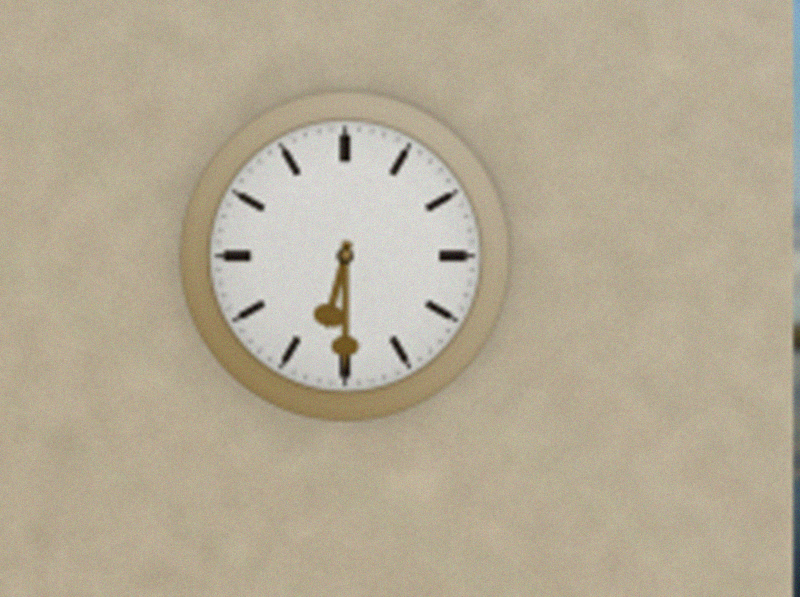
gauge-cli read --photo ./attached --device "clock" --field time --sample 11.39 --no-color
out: 6.30
